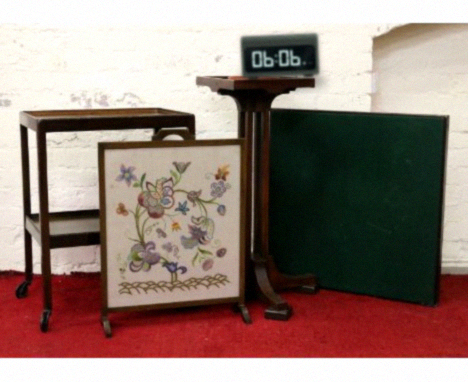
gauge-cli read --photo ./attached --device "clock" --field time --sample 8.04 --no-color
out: 6.06
